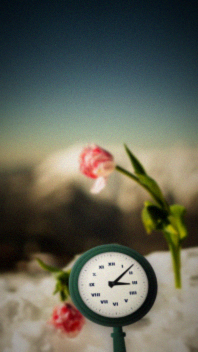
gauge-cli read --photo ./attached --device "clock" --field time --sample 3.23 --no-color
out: 3.08
